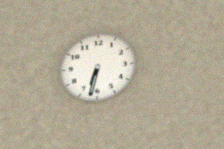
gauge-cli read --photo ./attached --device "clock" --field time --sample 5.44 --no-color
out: 6.32
